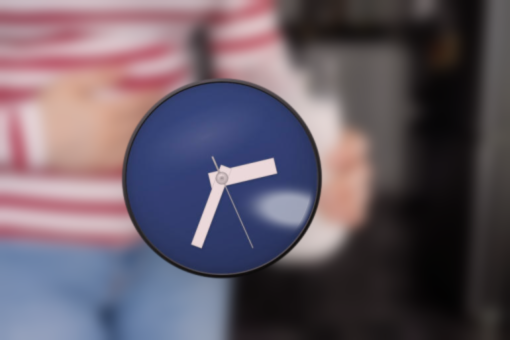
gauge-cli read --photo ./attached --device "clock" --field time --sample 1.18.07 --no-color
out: 2.33.26
